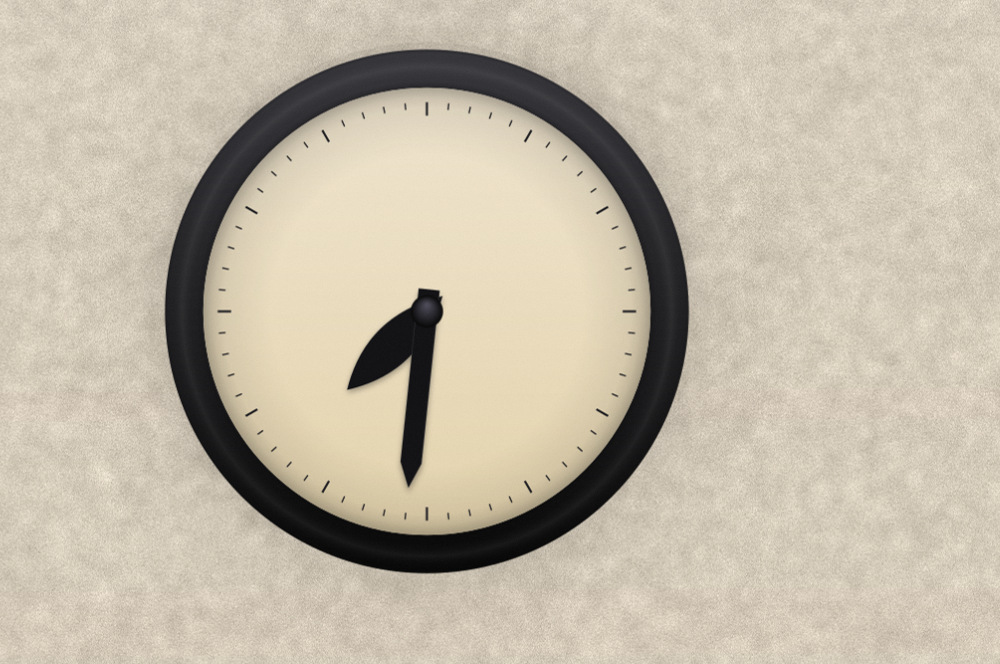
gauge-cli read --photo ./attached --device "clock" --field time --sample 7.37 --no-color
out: 7.31
